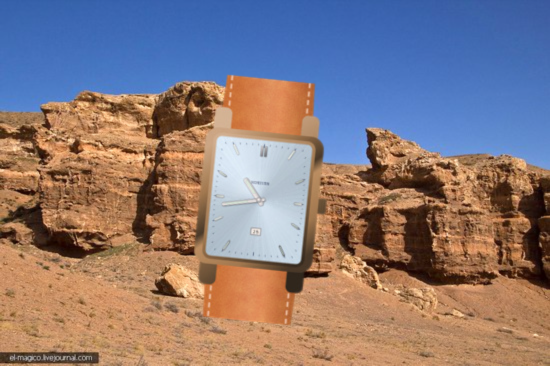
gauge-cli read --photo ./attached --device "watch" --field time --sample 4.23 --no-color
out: 10.43
